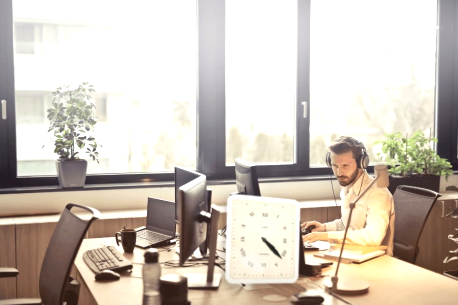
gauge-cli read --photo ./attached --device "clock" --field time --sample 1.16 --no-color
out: 4.22
